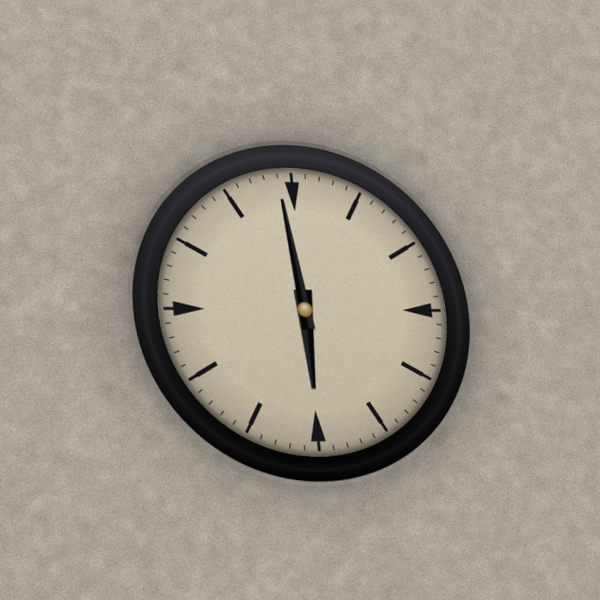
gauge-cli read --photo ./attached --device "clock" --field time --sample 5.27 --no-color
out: 5.59
